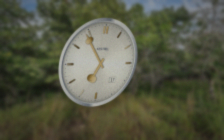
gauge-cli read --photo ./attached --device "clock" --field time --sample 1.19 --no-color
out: 6.54
